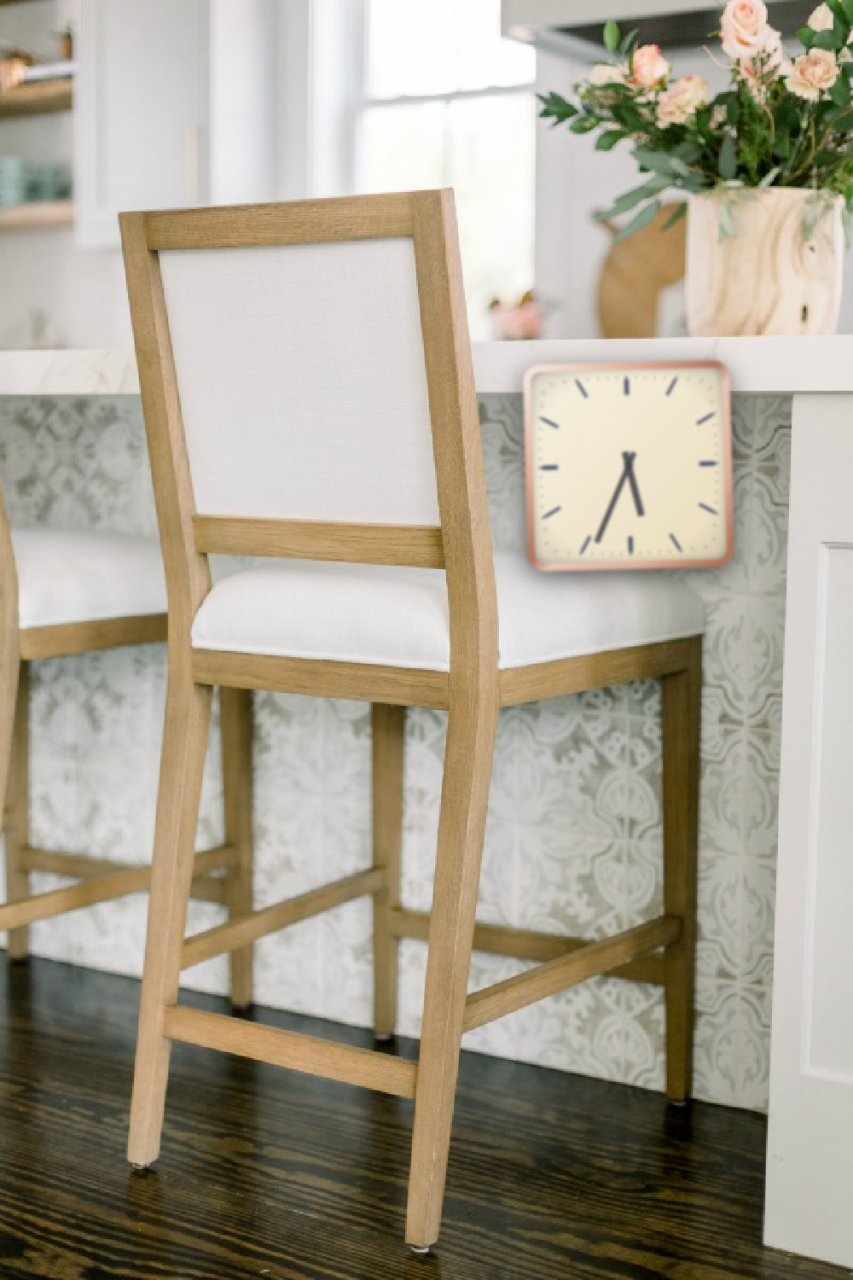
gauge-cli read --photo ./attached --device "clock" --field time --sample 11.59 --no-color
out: 5.34
